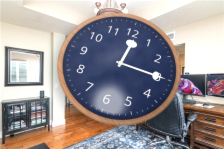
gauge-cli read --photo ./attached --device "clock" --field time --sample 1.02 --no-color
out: 12.15
